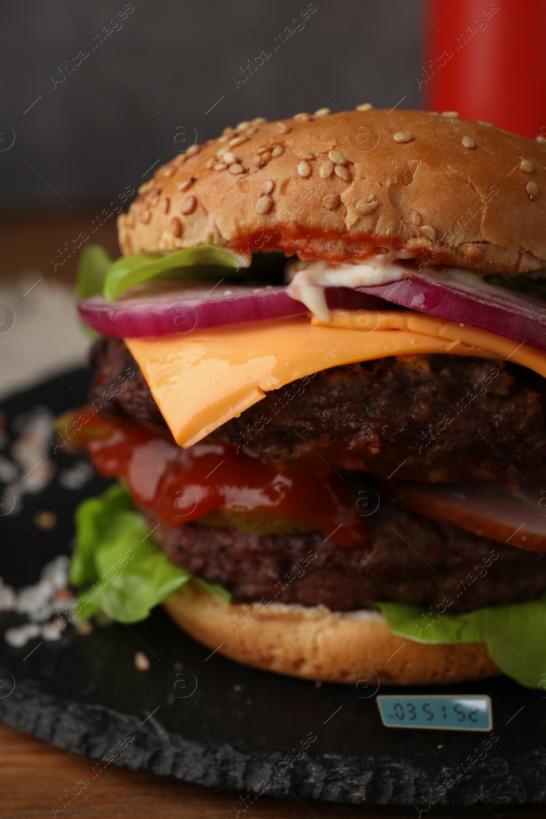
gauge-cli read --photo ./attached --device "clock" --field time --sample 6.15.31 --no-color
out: 3.51.52
